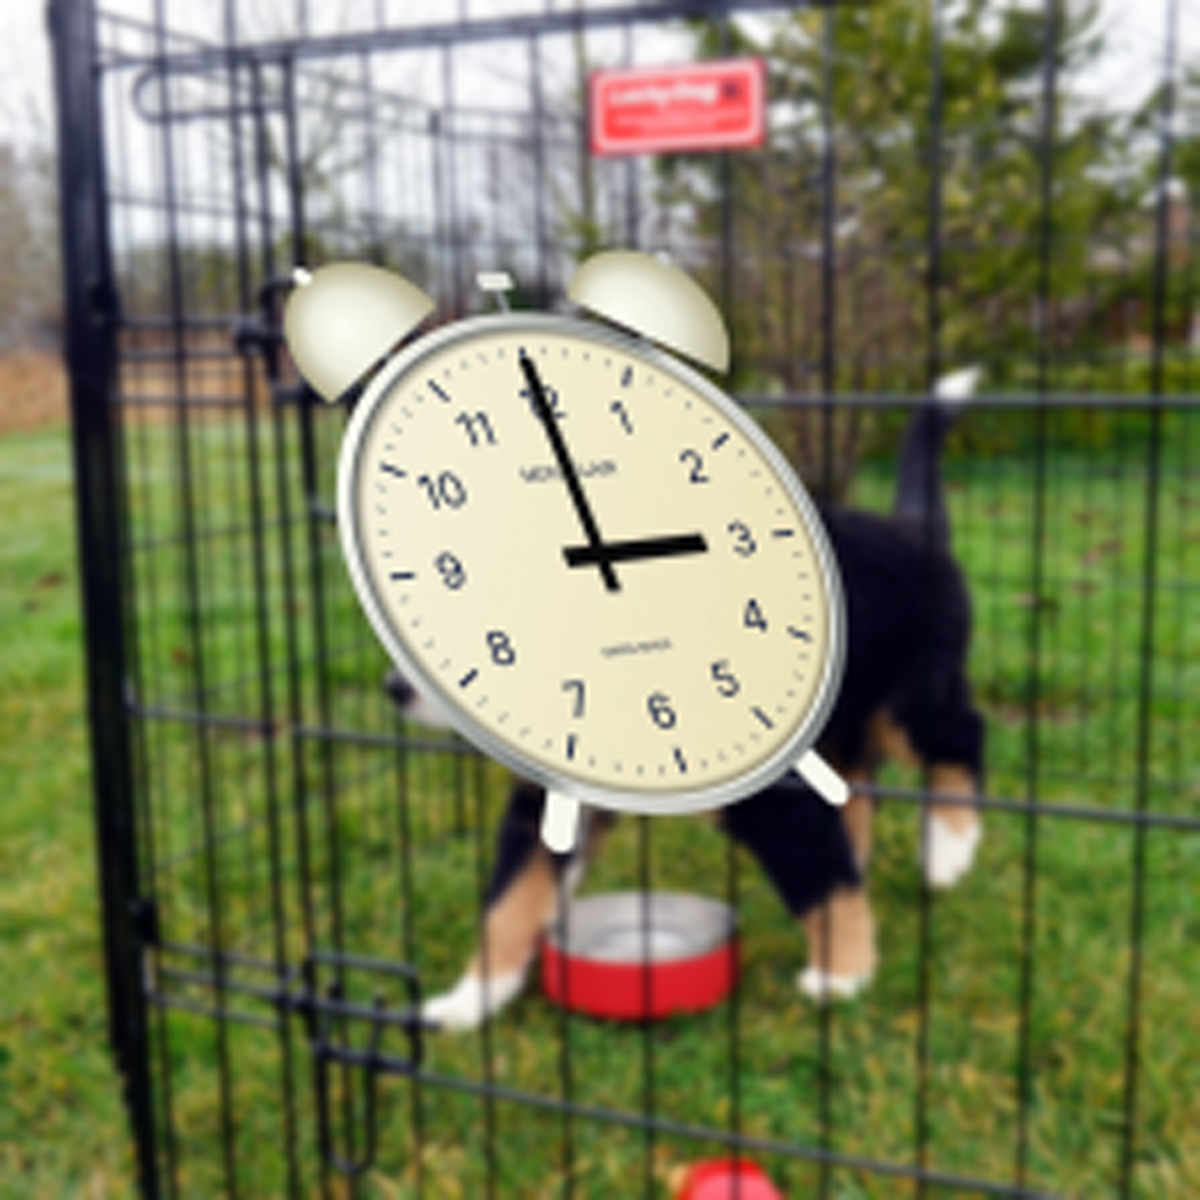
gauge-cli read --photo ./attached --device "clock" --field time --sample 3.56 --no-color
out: 3.00
